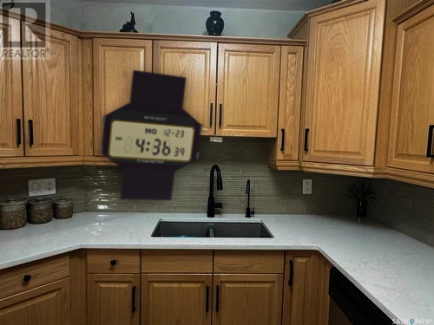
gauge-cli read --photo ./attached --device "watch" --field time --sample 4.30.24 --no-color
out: 4.36.39
